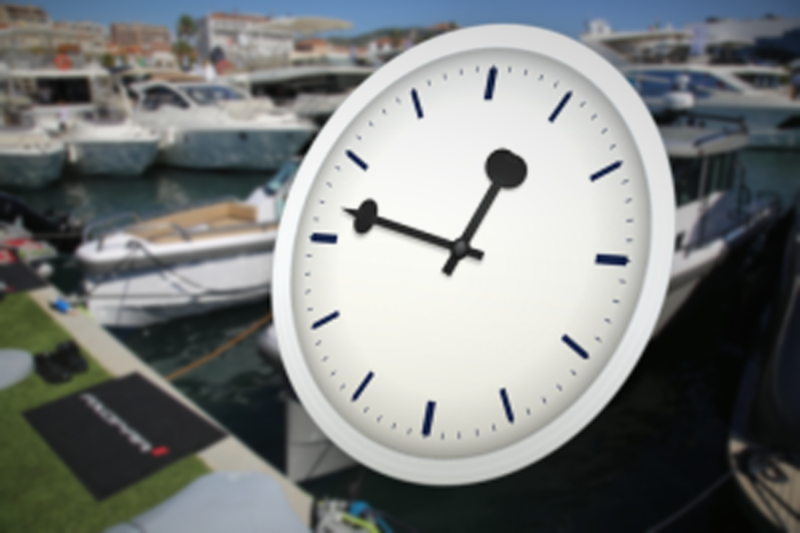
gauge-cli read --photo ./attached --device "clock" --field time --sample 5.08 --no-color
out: 12.47
